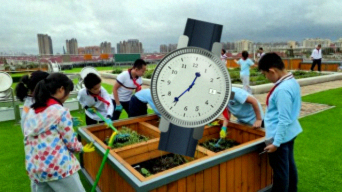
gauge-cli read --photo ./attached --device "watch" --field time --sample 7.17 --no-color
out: 12.36
